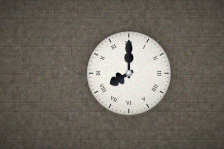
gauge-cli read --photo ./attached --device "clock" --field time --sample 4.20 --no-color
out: 8.00
